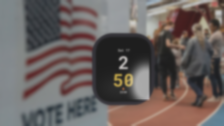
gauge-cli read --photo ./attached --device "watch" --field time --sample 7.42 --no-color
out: 2.50
